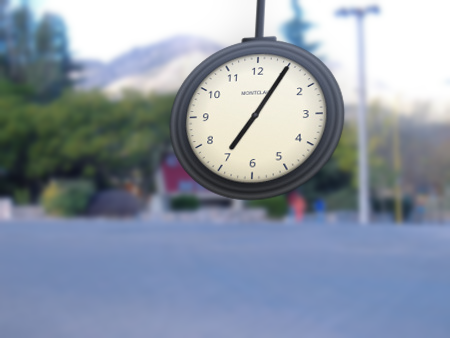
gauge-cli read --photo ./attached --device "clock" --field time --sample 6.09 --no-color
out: 7.05
